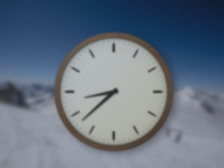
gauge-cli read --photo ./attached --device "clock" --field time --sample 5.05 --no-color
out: 8.38
